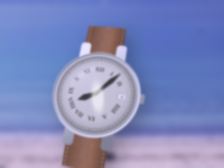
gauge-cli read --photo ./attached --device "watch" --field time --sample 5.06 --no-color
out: 8.07
